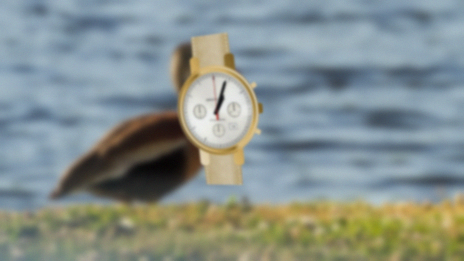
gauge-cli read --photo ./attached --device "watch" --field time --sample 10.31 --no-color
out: 1.04
